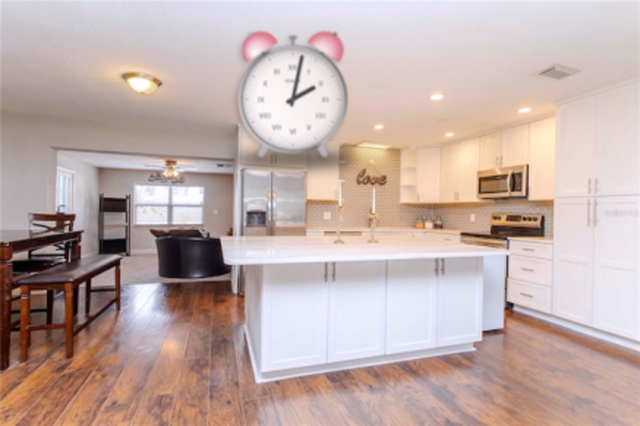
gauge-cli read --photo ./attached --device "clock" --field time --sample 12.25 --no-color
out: 2.02
